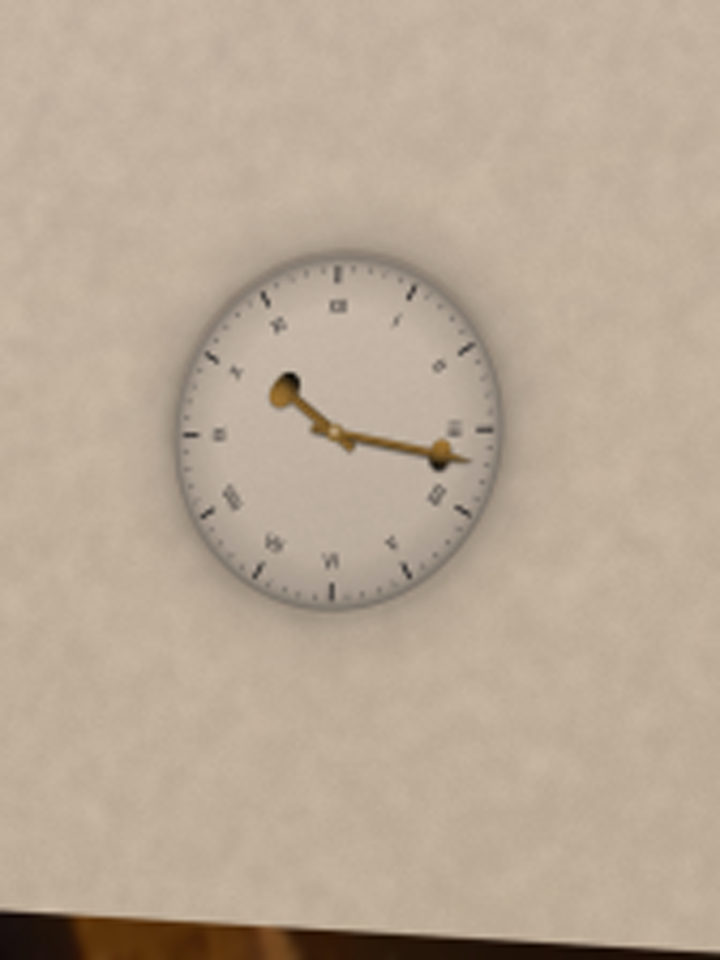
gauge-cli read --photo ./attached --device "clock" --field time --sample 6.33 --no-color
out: 10.17
